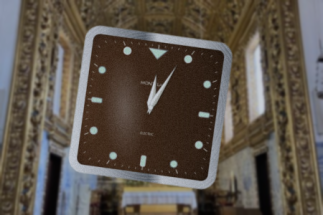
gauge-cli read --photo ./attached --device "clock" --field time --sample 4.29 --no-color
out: 12.04
